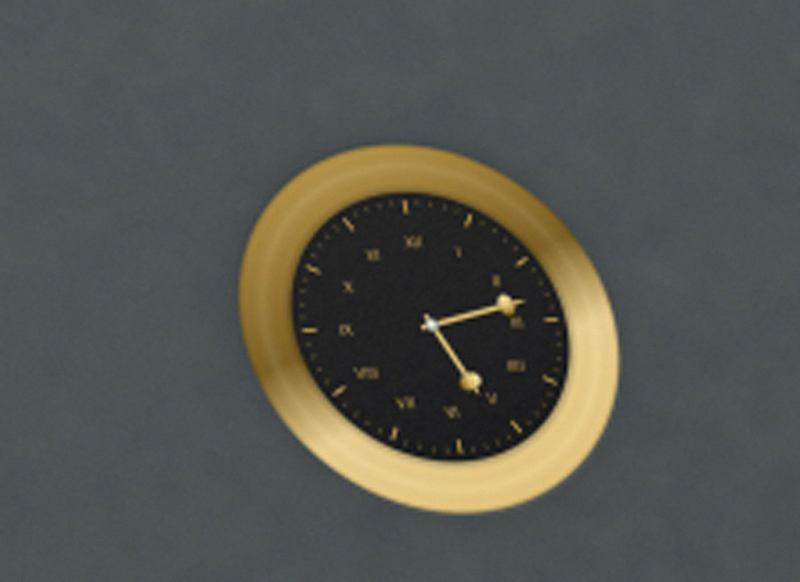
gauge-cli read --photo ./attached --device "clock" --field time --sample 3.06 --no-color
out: 5.13
